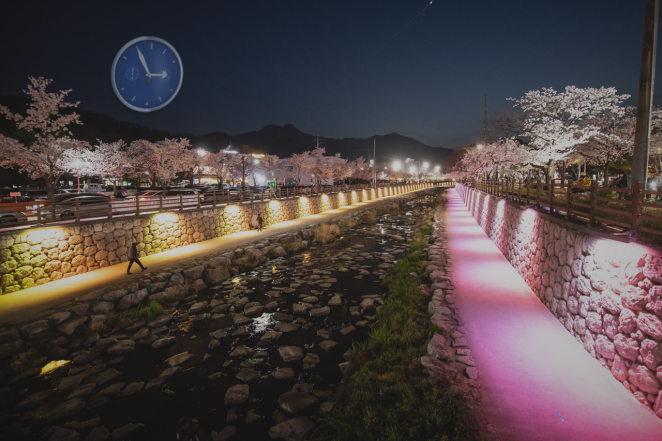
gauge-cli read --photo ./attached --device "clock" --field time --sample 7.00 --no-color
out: 2.55
